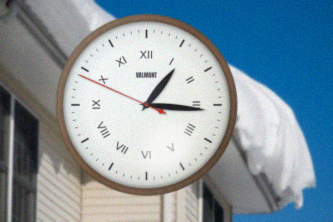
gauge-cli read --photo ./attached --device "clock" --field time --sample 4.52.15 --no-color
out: 1.15.49
